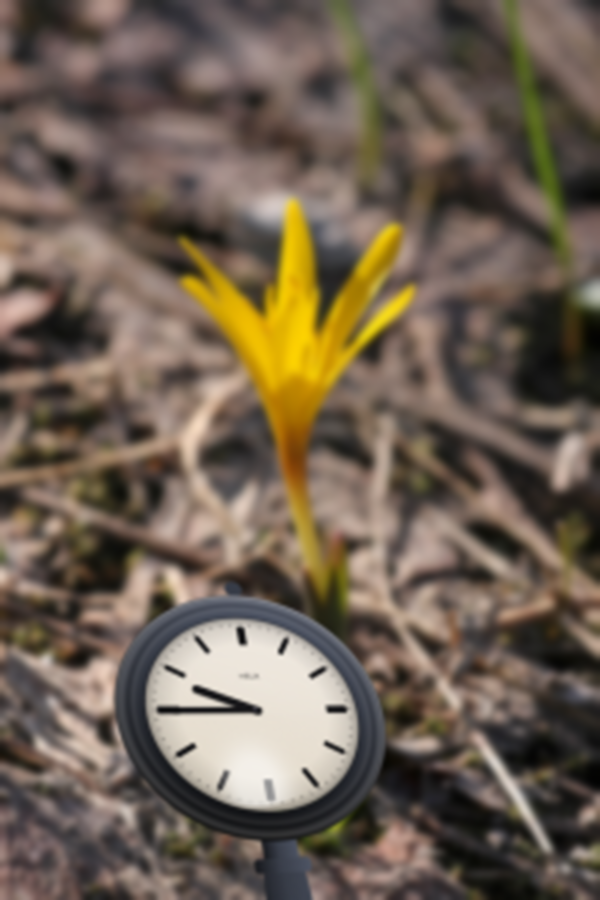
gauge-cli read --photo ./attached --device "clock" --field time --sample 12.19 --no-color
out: 9.45
